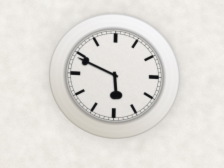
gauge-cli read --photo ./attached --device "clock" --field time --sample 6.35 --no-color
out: 5.49
